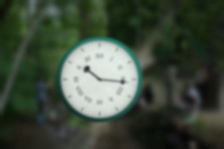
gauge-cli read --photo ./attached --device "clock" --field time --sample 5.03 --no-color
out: 10.16
